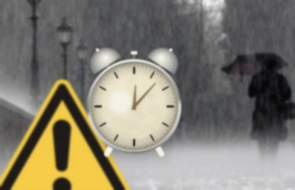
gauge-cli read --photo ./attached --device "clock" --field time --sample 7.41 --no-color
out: 12.07
